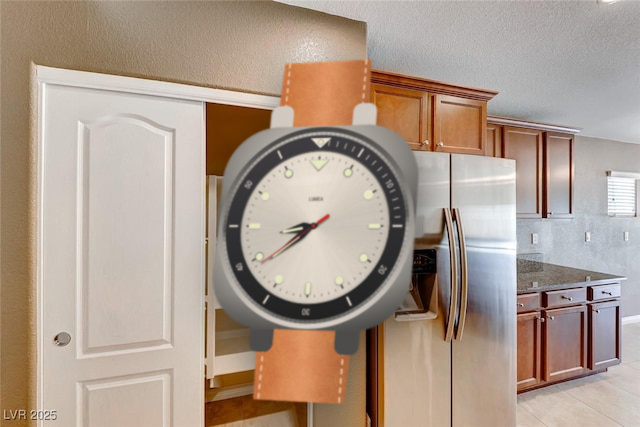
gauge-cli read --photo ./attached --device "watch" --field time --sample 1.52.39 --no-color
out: 8.38.39
